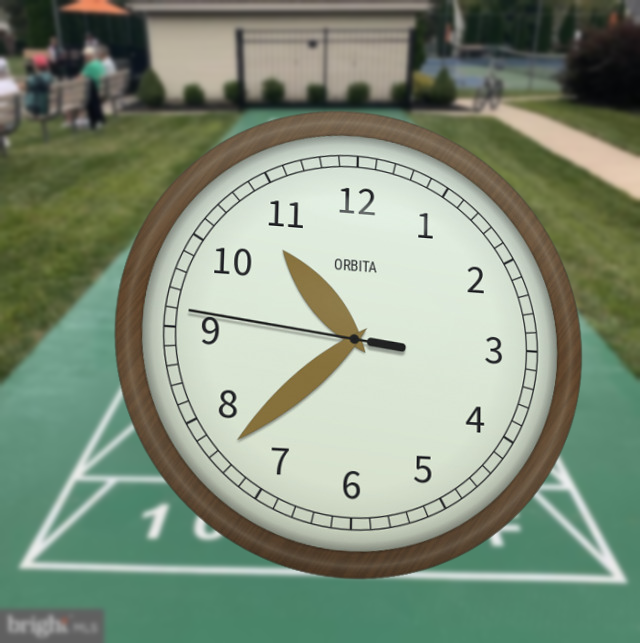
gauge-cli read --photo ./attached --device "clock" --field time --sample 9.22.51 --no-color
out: 10.37.46
